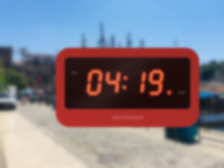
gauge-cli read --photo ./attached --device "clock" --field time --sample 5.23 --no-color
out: 4.19
